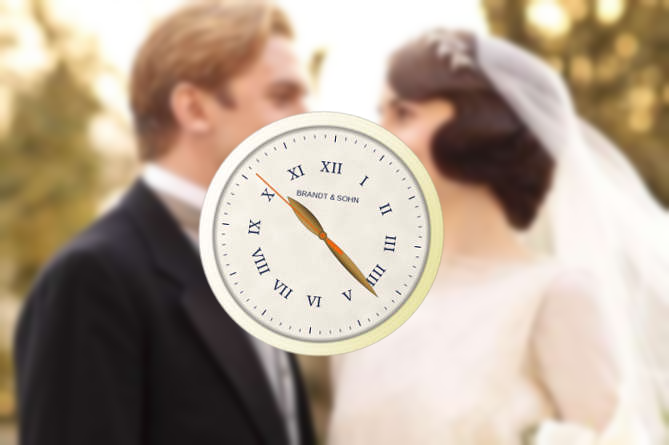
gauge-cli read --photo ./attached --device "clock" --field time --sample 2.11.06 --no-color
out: 10.21.51
